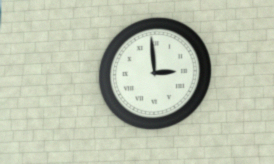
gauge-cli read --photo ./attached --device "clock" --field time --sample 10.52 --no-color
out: 2.59
